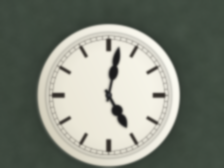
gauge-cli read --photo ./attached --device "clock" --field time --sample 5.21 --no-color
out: 5.02
